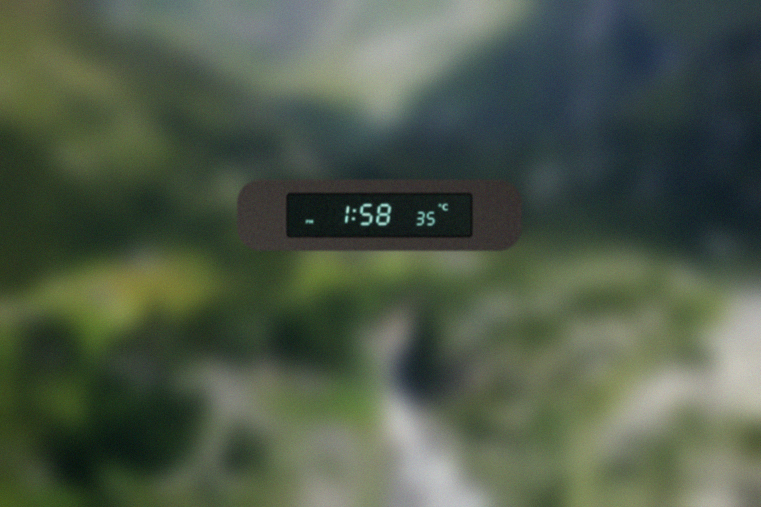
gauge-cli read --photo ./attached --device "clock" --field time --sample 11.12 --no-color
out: 1.58
